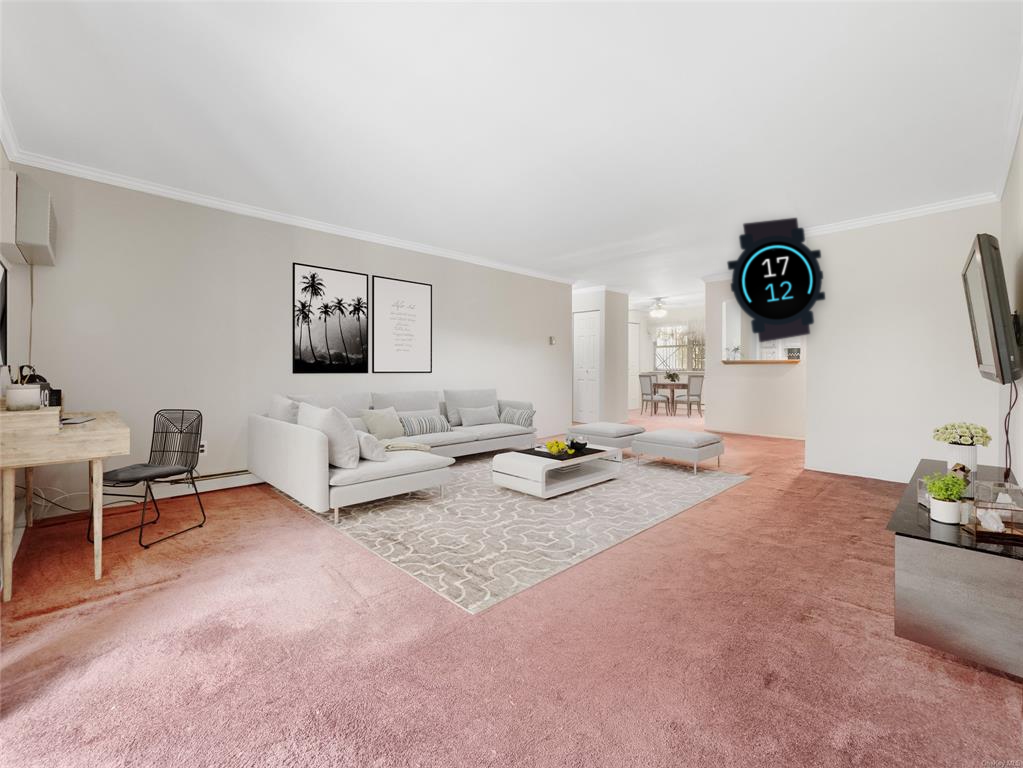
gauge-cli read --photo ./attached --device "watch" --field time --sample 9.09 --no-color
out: 17.12
